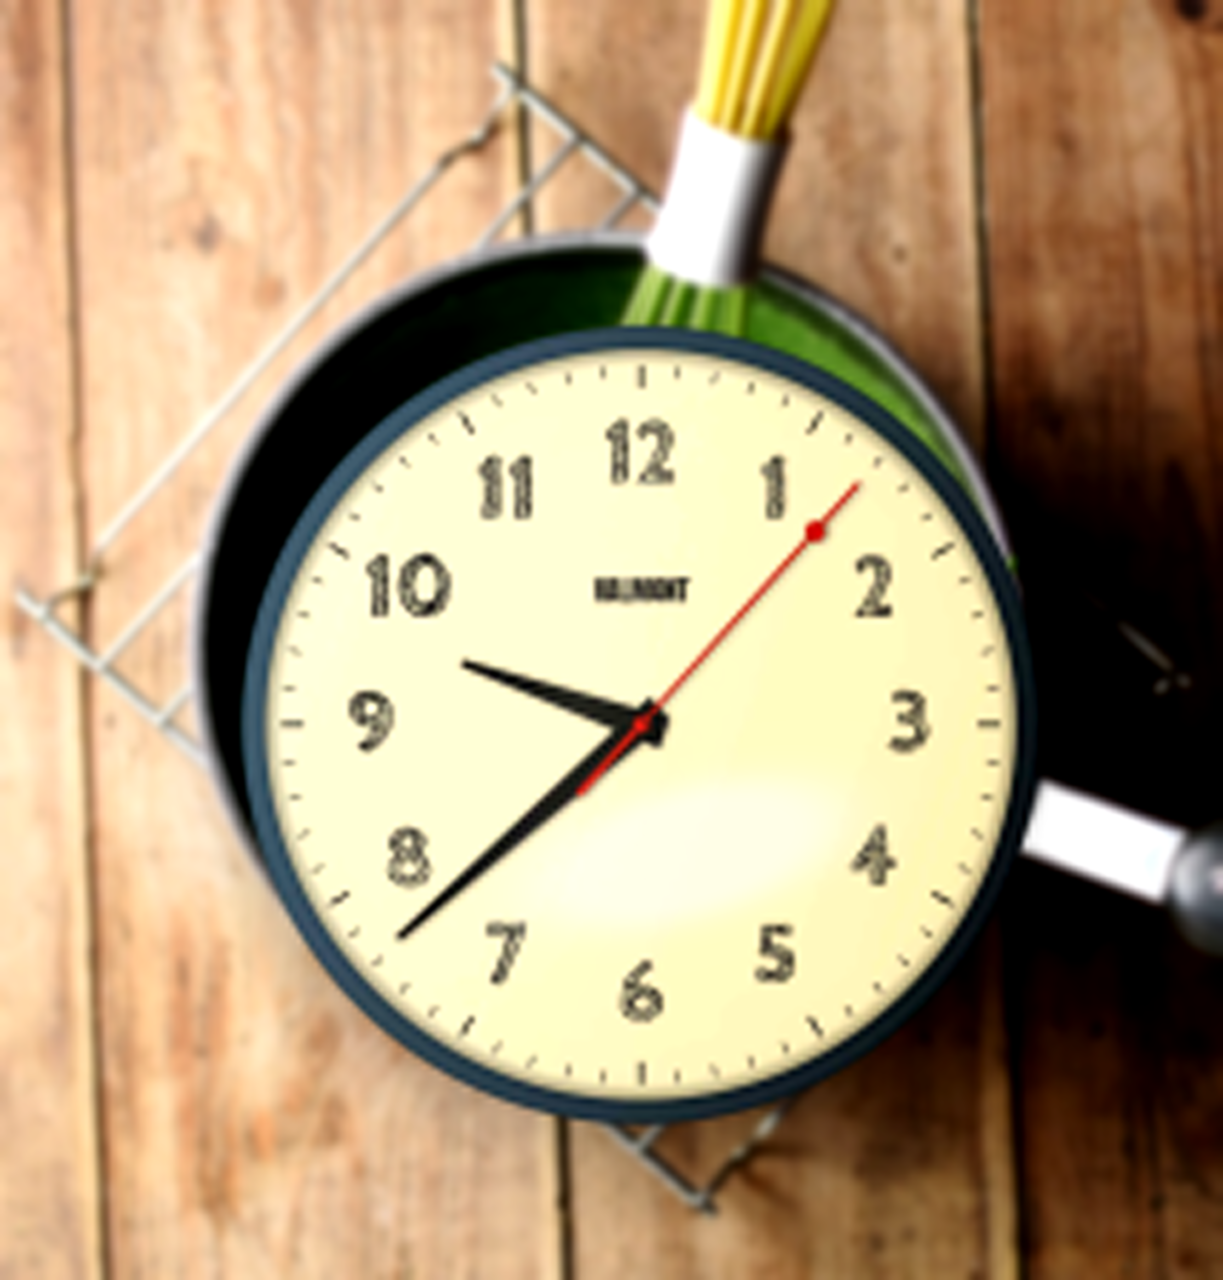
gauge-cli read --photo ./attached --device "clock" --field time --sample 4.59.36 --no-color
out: 9.38.07
